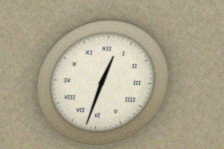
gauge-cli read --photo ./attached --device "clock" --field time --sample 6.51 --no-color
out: 12.32
